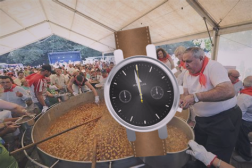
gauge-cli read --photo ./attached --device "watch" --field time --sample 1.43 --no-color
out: 11.59
